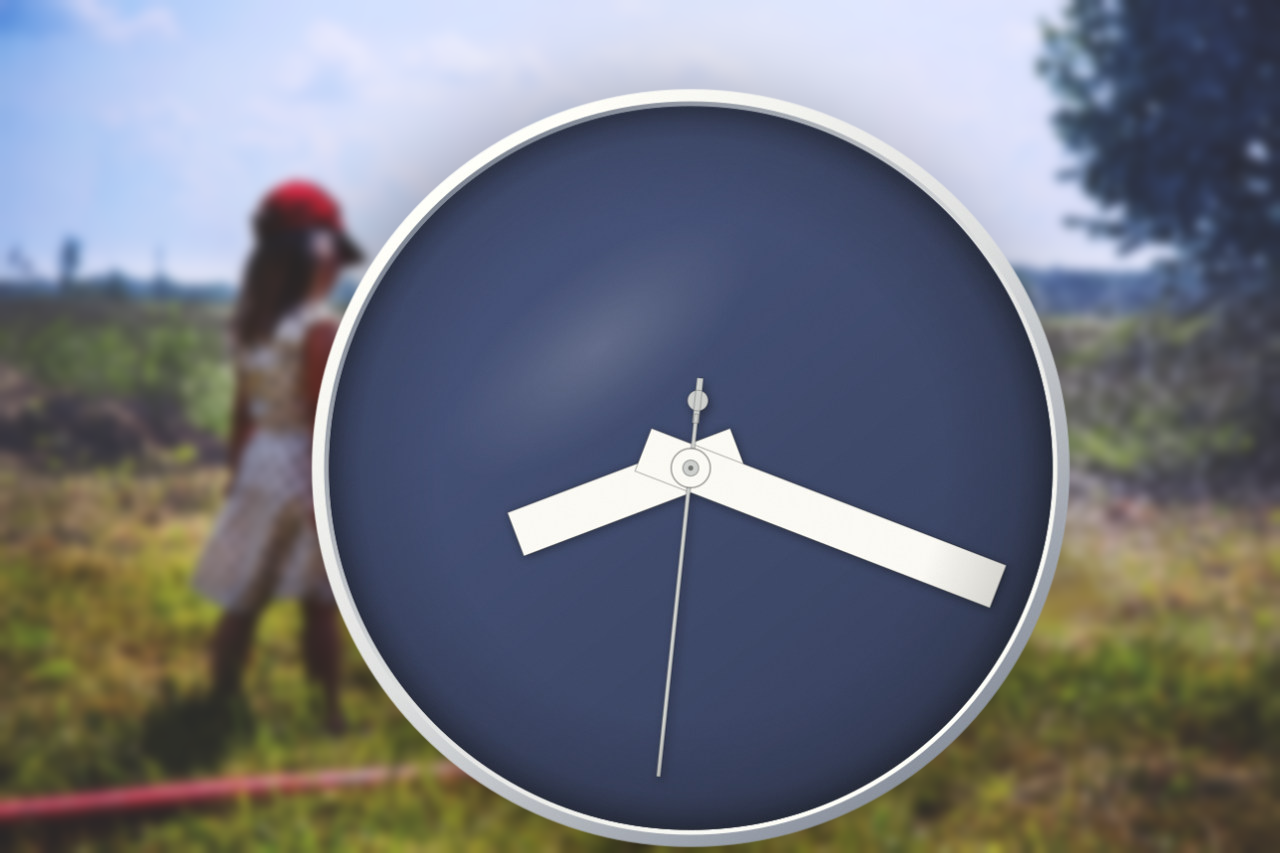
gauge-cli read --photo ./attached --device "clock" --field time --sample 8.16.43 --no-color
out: 8.18.31
